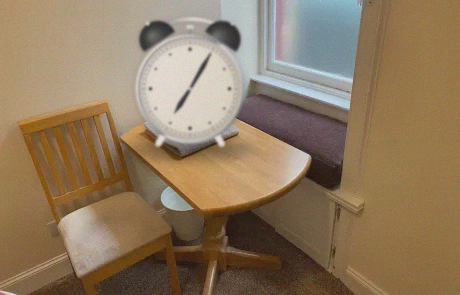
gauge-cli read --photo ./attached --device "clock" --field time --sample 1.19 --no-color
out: 7.05
